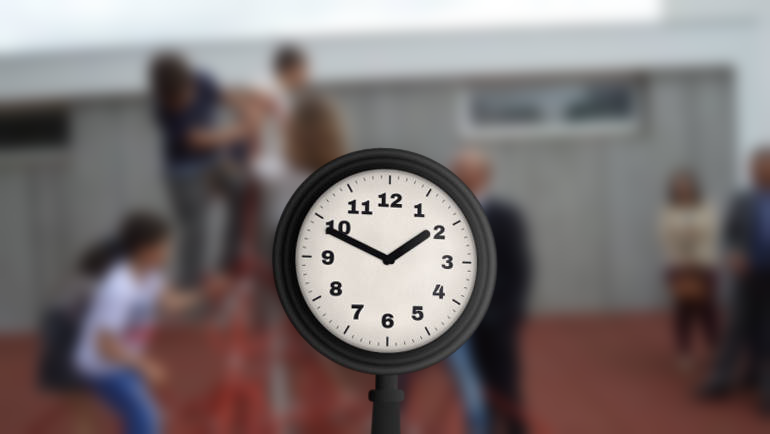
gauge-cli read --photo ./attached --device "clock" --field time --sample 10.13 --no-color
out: 1.49
